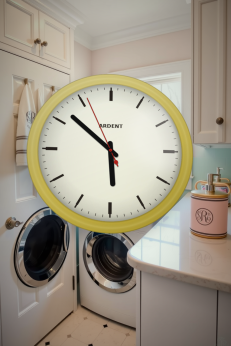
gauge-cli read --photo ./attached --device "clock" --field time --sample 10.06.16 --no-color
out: 5.51.56
